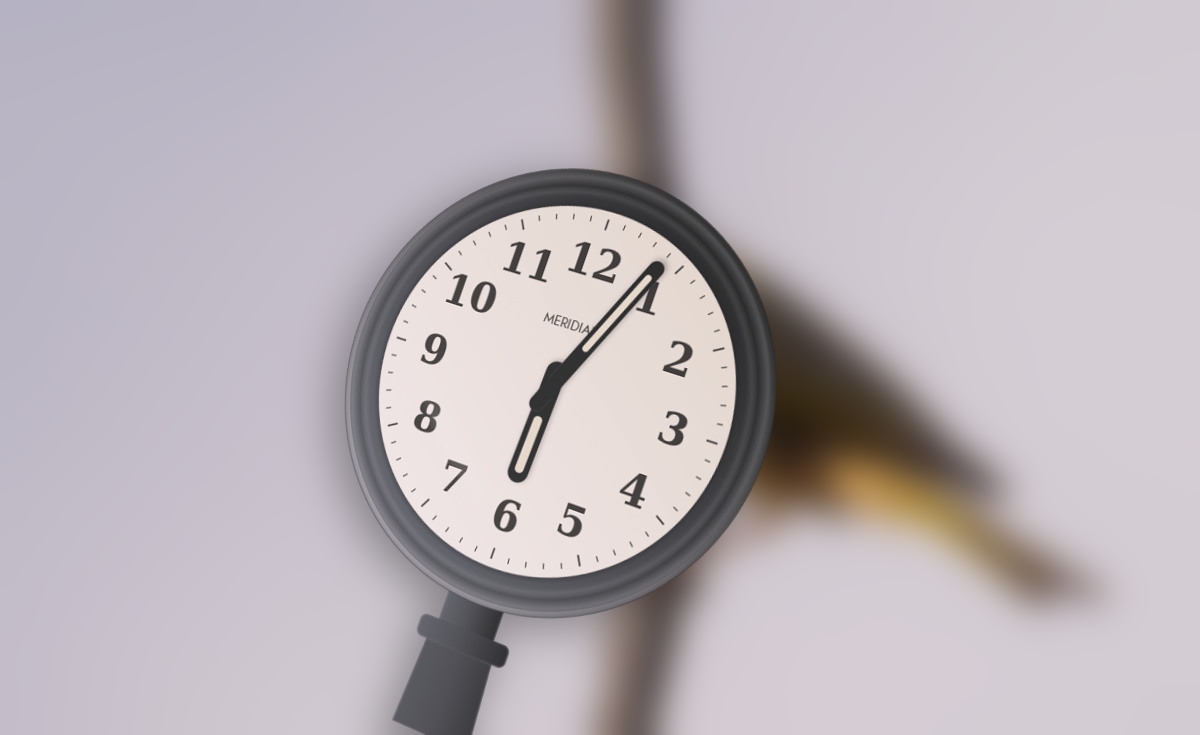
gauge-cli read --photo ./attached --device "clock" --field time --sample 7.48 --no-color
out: 6.04
